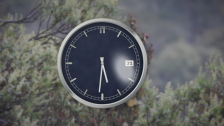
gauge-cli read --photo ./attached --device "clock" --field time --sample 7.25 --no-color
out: 5.31
